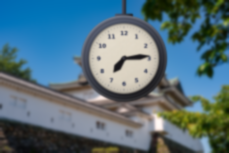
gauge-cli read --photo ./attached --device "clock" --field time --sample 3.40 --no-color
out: 7.14
